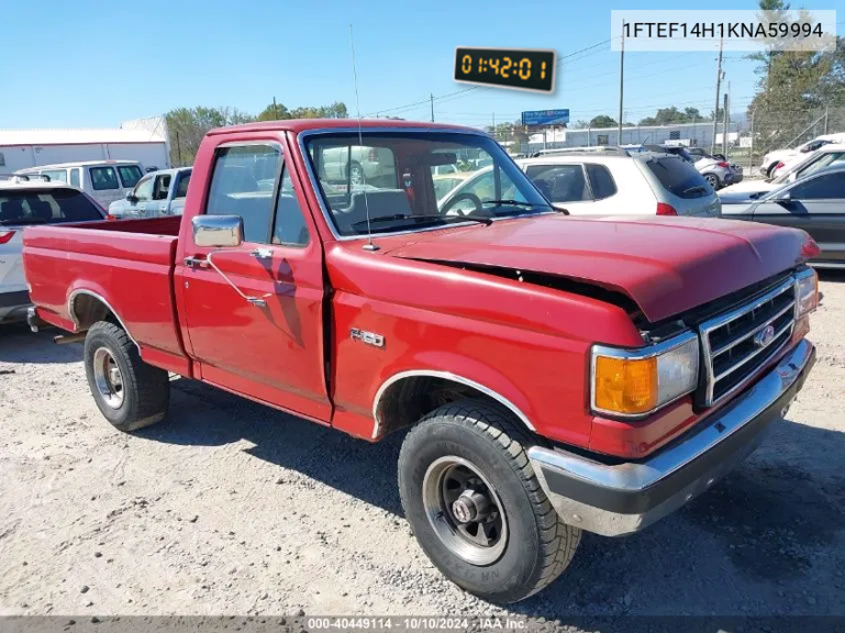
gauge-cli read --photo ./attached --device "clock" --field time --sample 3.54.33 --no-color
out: 1.42.01
